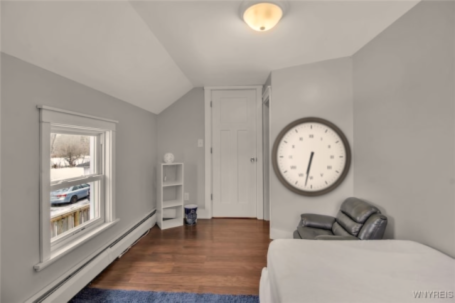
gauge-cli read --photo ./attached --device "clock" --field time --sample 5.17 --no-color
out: 6.32
